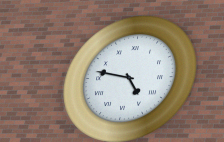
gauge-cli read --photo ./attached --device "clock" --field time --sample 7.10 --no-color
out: 4.47
